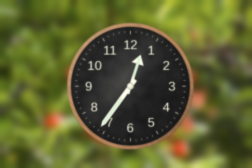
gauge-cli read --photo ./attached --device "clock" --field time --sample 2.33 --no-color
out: 12.36
